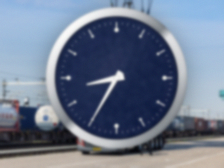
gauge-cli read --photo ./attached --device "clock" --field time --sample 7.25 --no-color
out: 8.35
